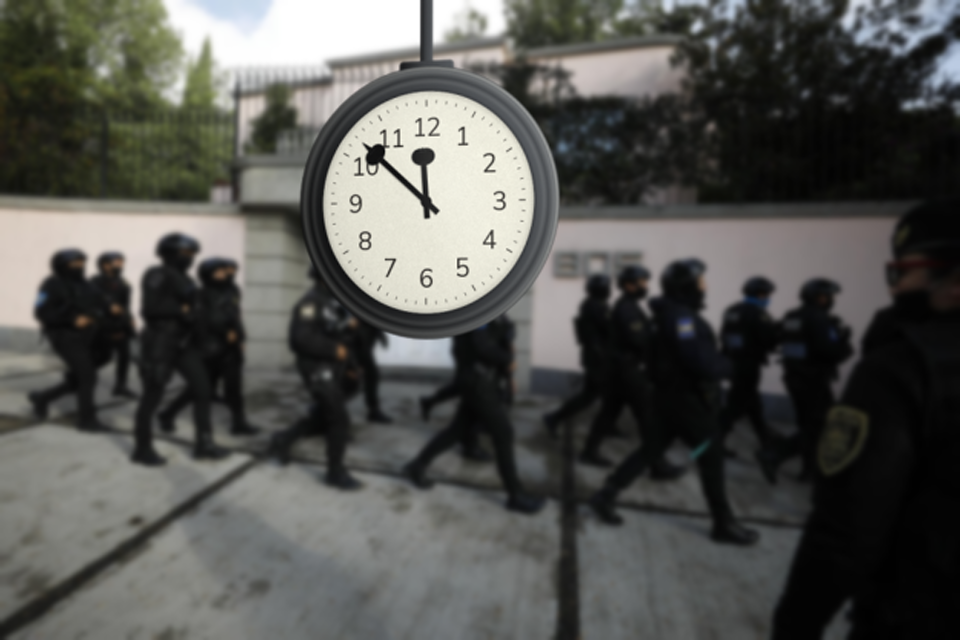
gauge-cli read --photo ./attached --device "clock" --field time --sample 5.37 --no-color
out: 11.52
